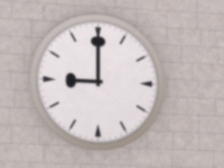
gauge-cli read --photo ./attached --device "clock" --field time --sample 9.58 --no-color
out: 9.00
